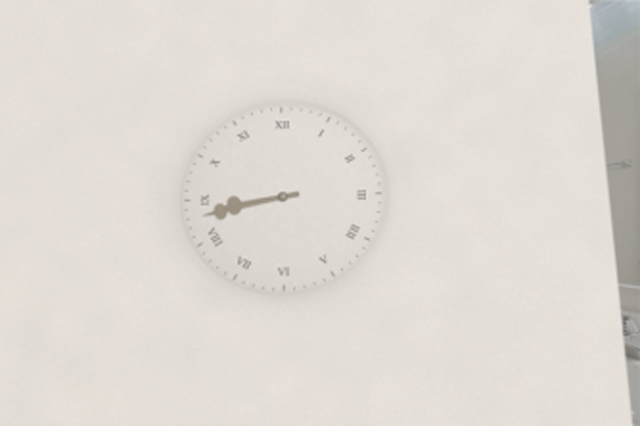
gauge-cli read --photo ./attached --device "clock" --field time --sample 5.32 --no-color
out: 8.43
